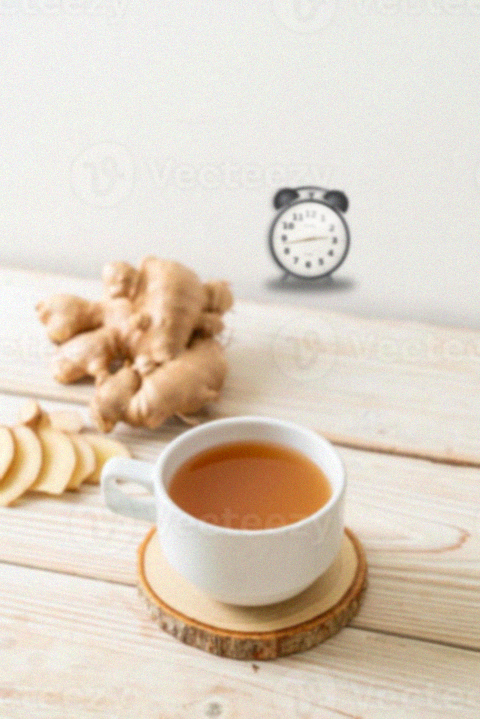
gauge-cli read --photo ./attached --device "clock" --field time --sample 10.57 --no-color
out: 2.43
